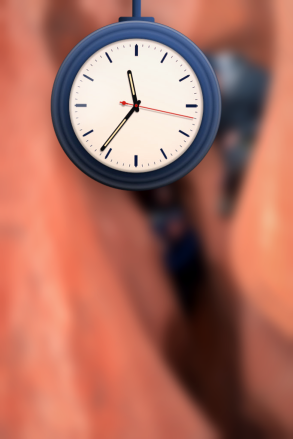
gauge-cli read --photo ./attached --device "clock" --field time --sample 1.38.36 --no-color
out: 11.36.17
